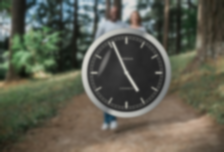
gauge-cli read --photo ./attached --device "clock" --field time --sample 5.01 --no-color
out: 4.56
